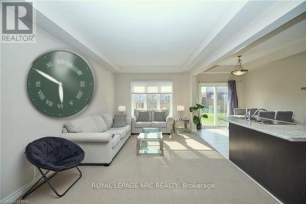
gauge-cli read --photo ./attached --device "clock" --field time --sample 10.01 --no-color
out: 5.50
